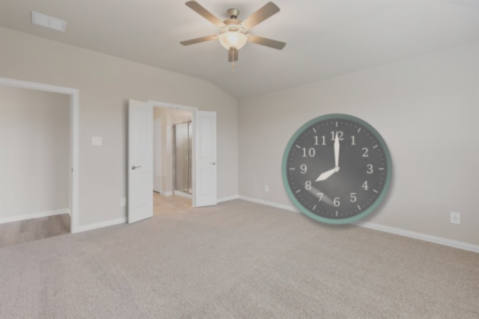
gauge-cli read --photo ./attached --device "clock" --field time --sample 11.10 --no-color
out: 8.00
